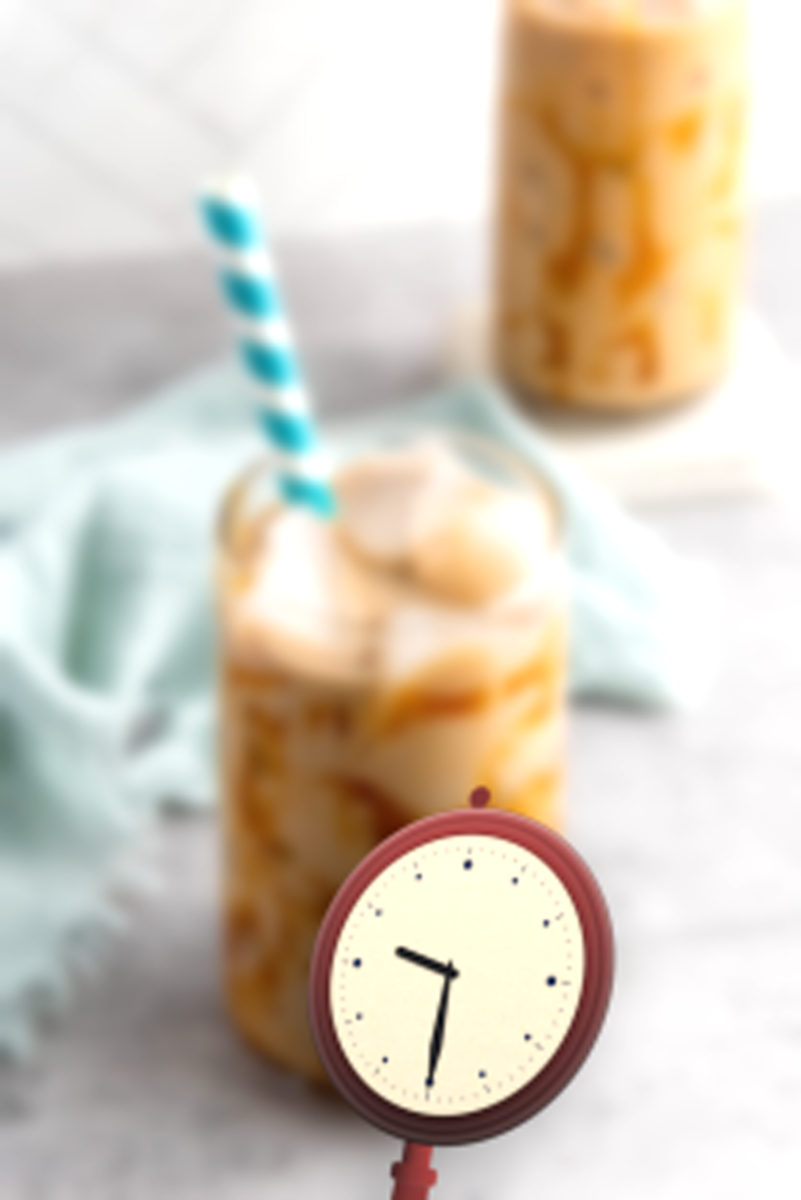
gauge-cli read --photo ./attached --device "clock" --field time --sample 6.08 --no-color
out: 9.30
